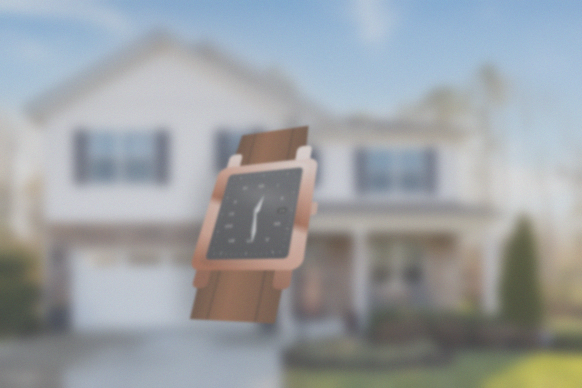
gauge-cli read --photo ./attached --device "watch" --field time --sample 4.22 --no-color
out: 12.29
